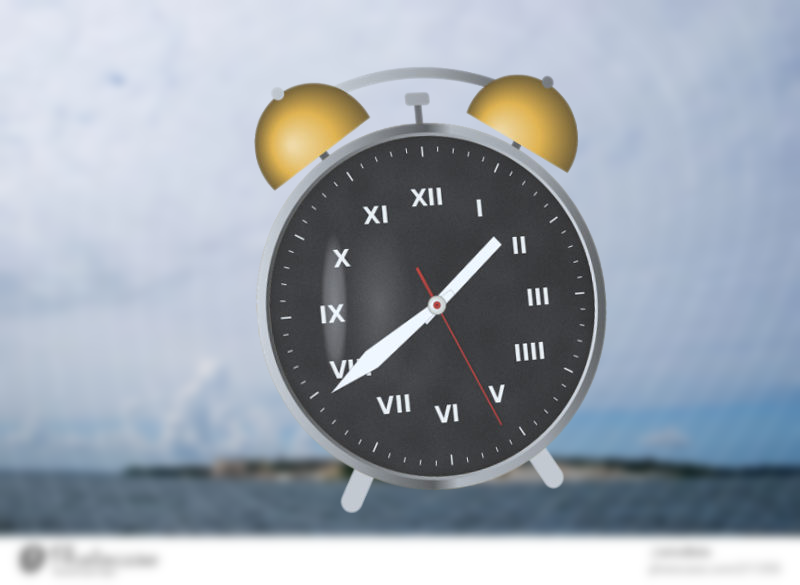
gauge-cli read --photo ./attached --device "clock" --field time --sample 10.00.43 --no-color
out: 1.39.26
